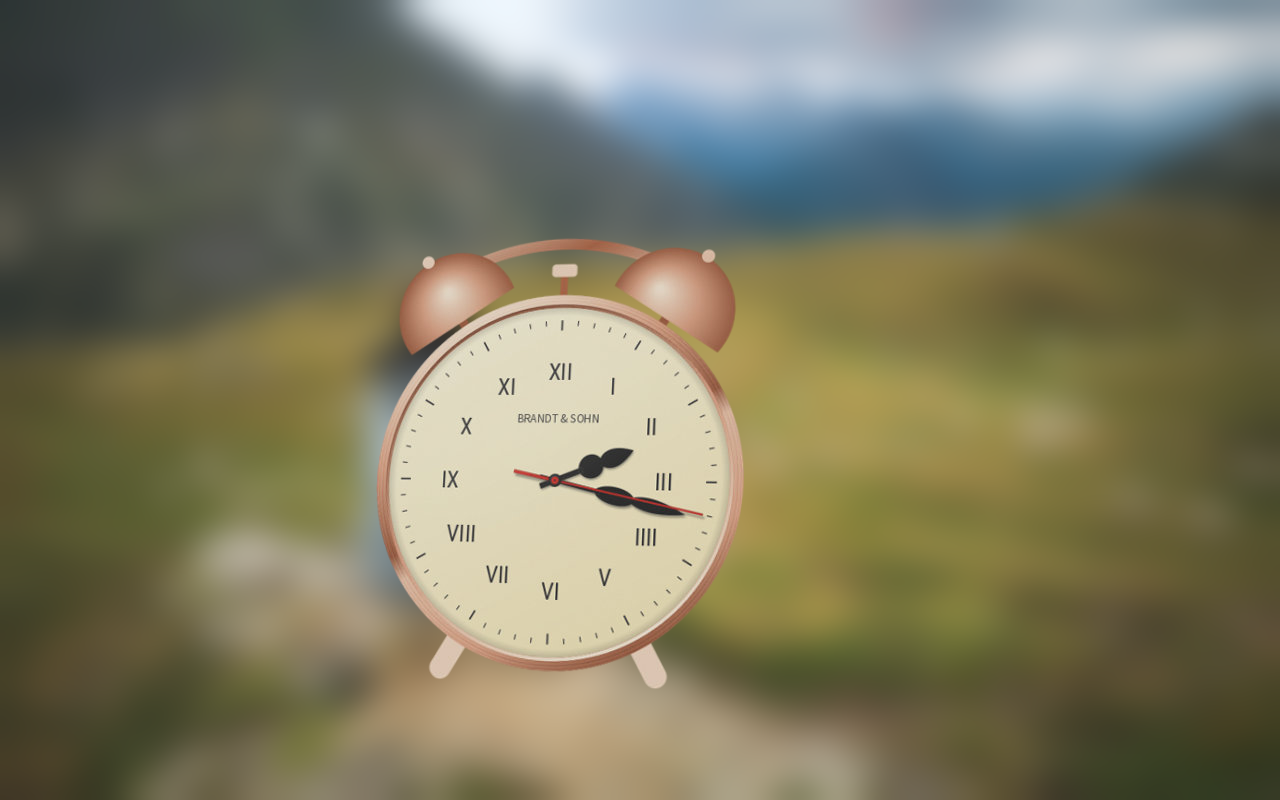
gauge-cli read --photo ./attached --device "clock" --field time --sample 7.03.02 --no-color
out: 2.17.17
